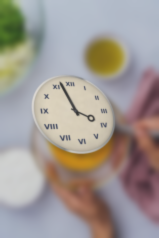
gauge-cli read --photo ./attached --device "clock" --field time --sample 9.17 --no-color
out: 3.57
